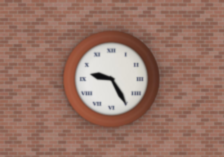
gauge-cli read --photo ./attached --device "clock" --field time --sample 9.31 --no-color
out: 9.25
